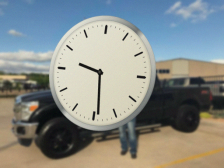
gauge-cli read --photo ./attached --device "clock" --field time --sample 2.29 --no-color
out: 9.29
